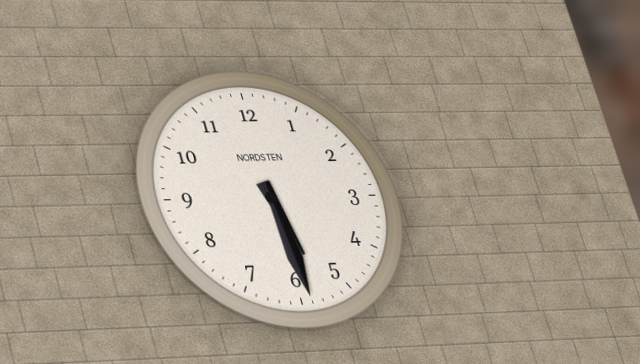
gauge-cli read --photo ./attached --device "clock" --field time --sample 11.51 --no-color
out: 5.29
